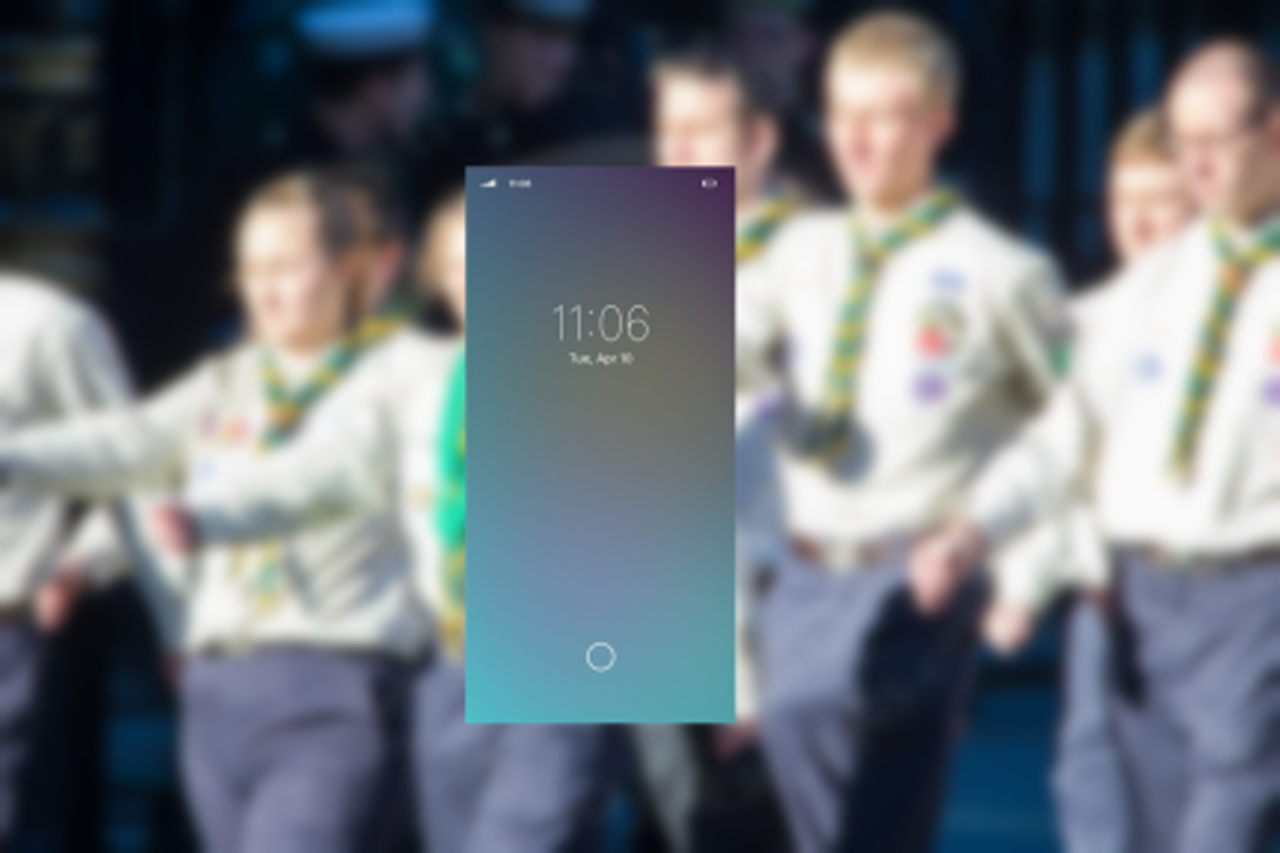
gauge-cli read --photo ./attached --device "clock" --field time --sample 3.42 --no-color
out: 11.06
